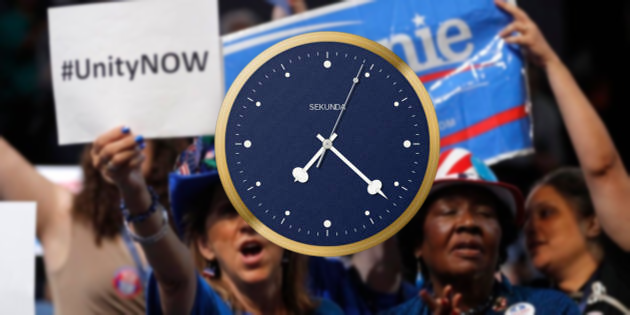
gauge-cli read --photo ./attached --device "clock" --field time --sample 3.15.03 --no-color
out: 7.22.04
